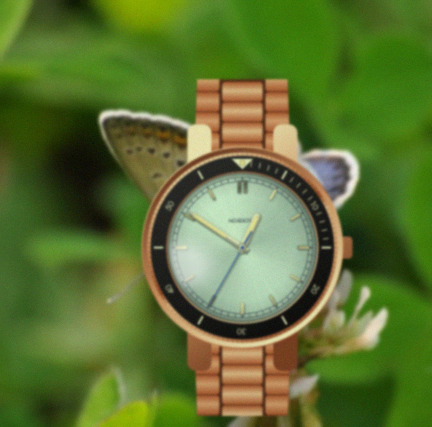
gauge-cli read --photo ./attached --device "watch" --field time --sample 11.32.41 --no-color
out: 12.50.35
